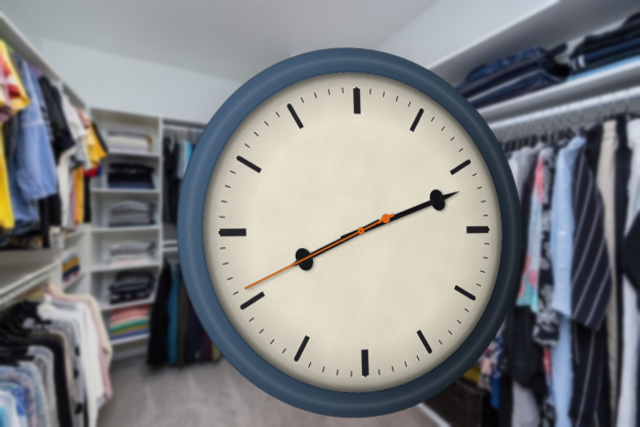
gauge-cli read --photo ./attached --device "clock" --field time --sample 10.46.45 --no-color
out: 8.11.41
